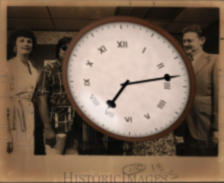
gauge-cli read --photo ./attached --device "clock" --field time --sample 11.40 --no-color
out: 7.13
